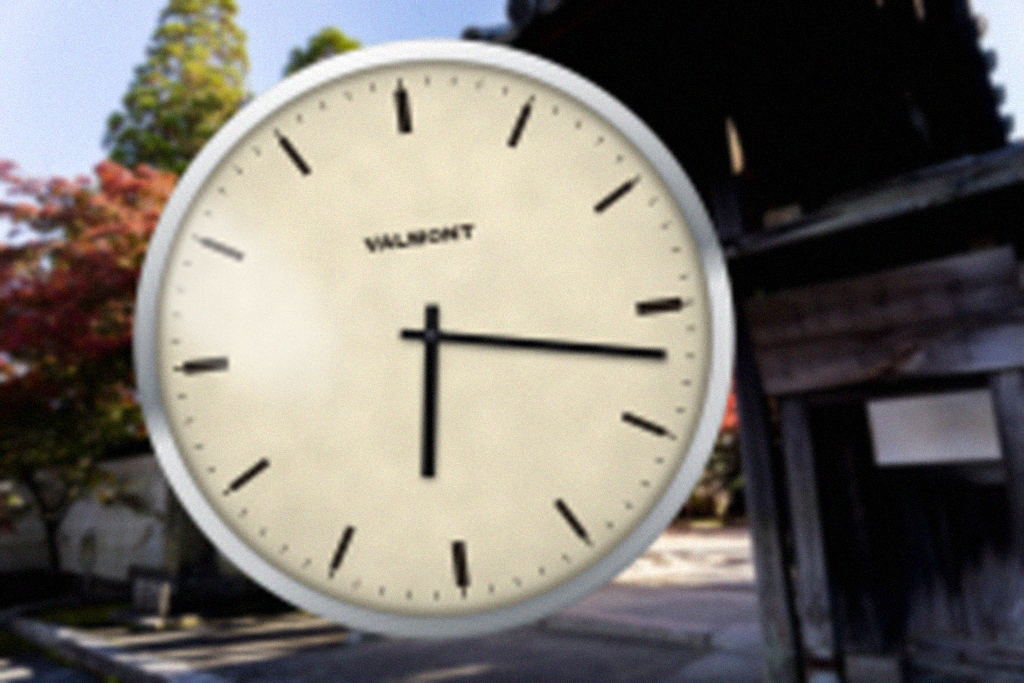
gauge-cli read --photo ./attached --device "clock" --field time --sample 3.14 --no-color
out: 6.17
